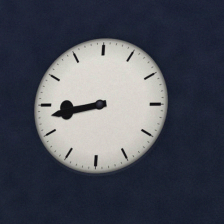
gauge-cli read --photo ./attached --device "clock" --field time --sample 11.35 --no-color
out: 8.43
